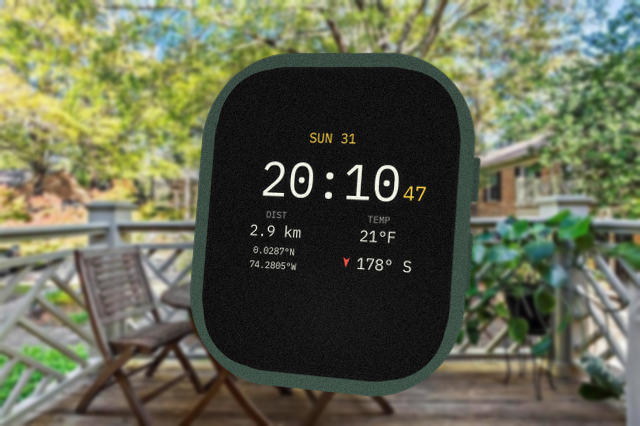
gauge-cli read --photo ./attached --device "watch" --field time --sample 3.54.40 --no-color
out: 20.10.47
